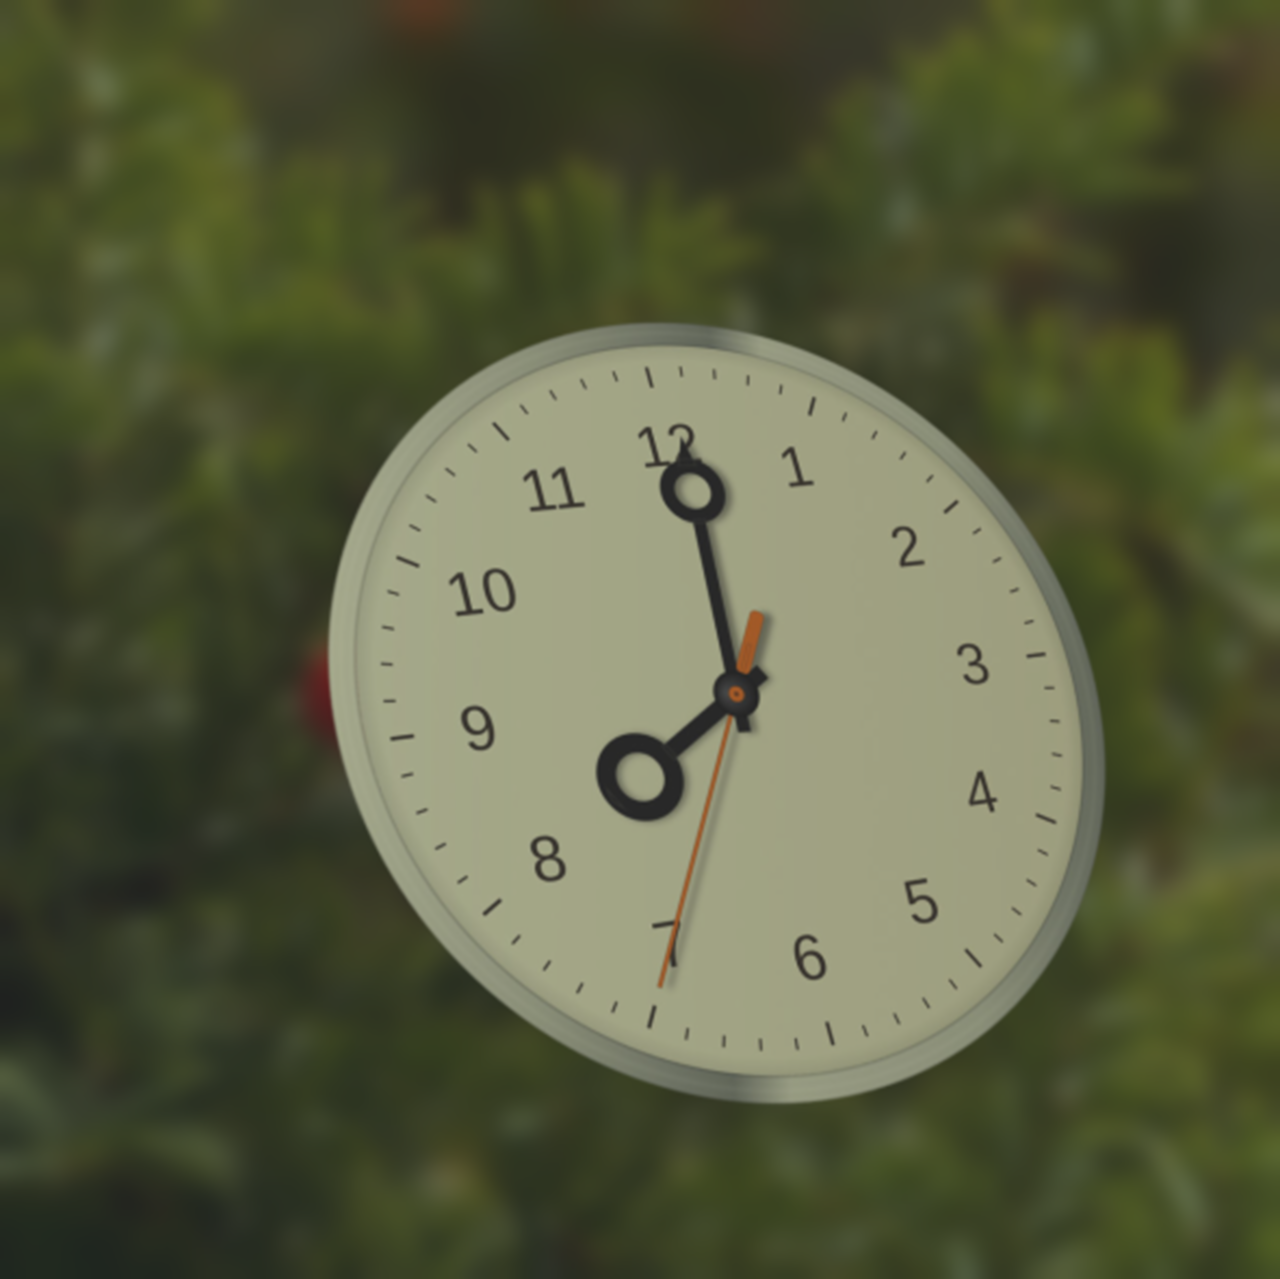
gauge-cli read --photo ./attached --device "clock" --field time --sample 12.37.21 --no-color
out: 8.00.35
